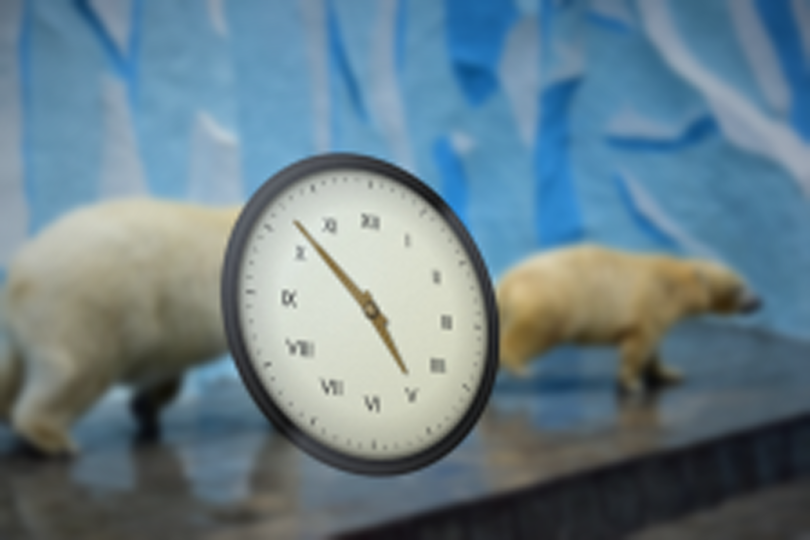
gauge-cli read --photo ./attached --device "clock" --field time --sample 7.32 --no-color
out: 4.52
